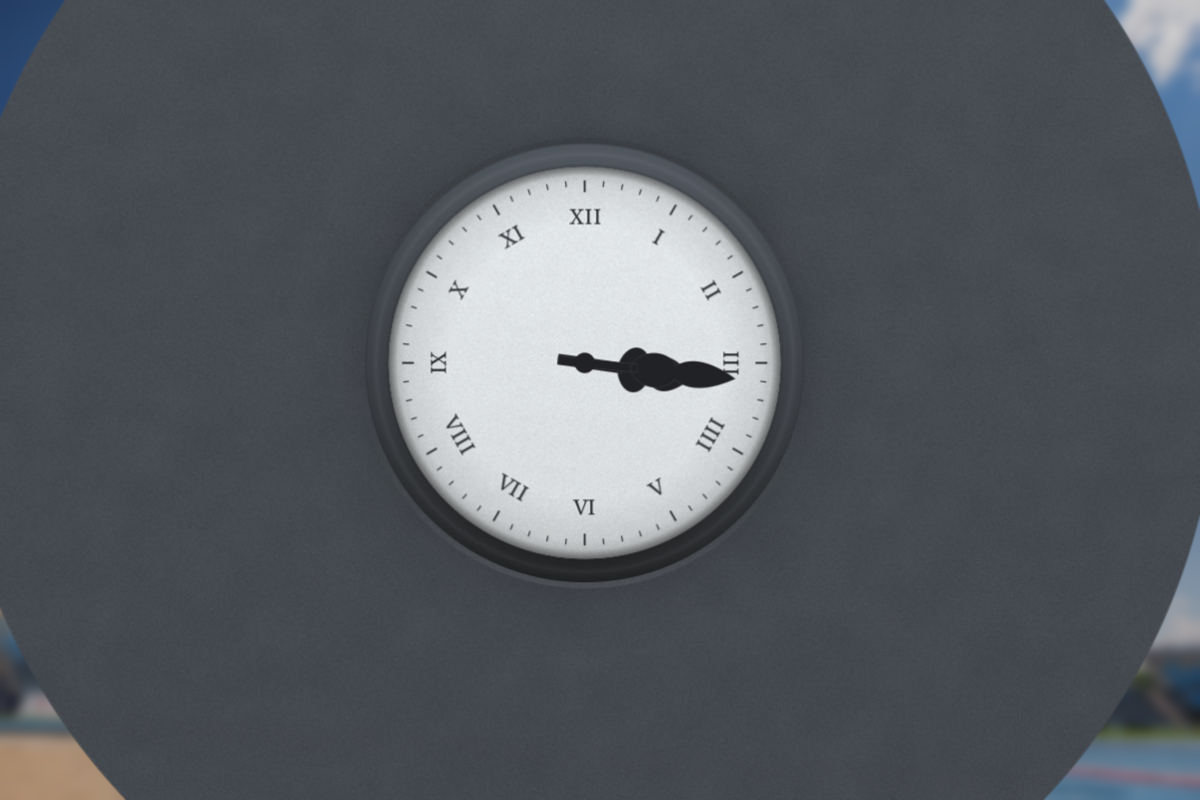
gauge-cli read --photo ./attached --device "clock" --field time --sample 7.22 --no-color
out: 3.16
